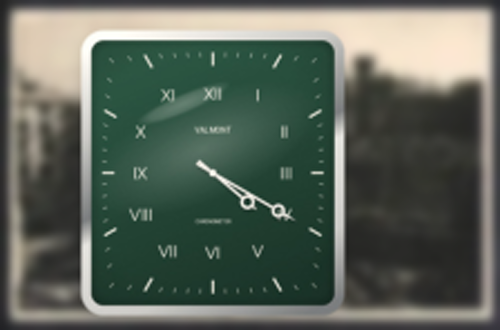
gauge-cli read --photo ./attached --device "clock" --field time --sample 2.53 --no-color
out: 4.20
